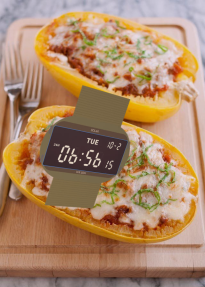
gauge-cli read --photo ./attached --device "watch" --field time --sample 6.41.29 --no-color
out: 6.56.15
